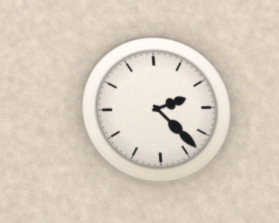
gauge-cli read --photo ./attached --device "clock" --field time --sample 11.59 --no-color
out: 2.23
